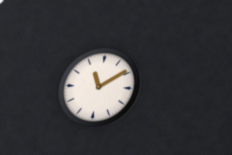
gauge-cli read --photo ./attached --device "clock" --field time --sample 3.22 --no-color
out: 11.09
